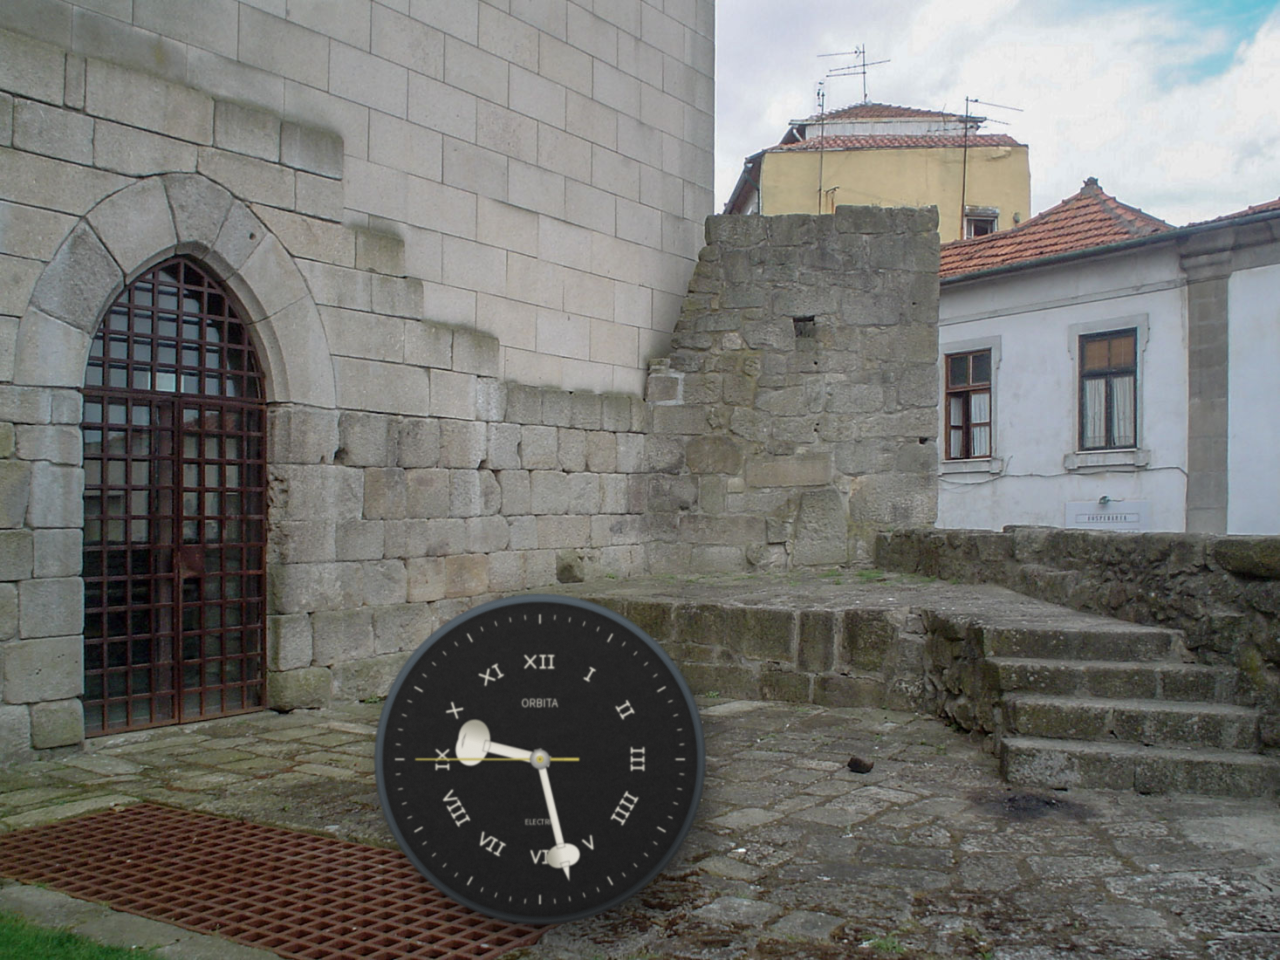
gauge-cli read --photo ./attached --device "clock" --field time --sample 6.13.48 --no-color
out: 9.27.45
